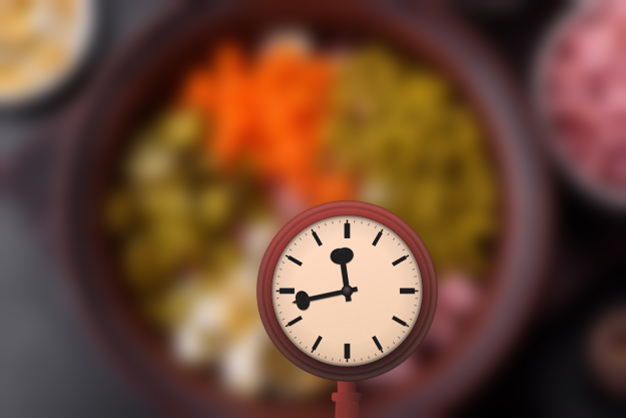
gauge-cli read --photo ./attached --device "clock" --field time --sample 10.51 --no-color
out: 11.43
